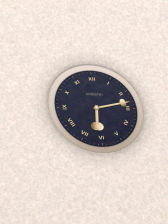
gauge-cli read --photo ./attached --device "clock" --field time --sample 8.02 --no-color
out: 6.13
